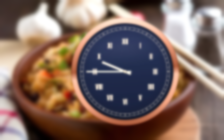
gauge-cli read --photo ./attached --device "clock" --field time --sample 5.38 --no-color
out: 9.45
